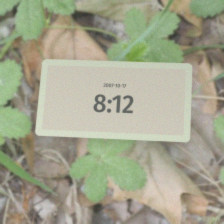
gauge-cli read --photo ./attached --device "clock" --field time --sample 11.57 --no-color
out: 8.12
